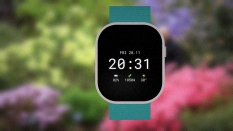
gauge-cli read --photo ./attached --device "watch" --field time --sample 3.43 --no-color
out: 20.31
